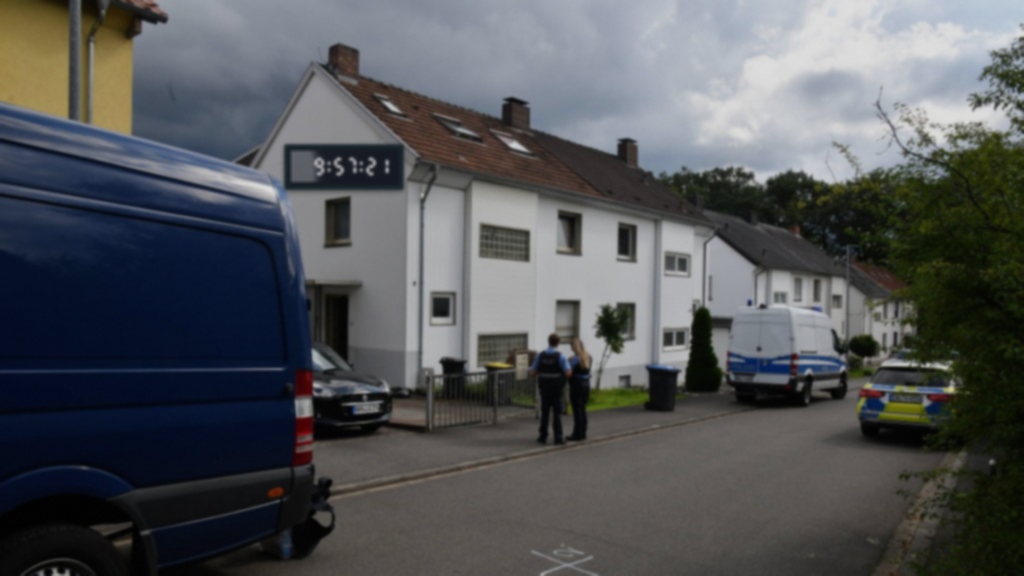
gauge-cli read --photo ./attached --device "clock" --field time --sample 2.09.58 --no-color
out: 9.57.21
